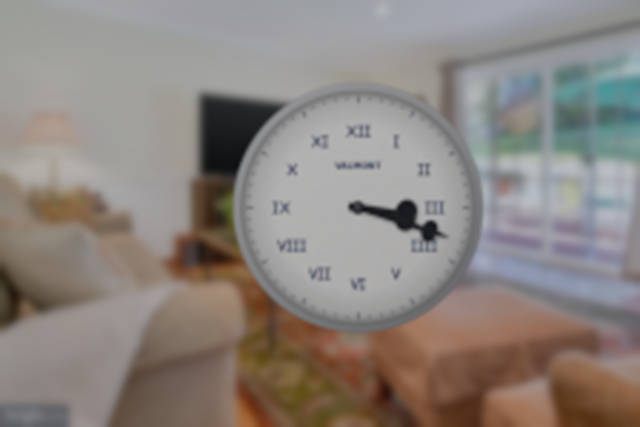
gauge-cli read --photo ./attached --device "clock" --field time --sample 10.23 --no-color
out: 3.18
